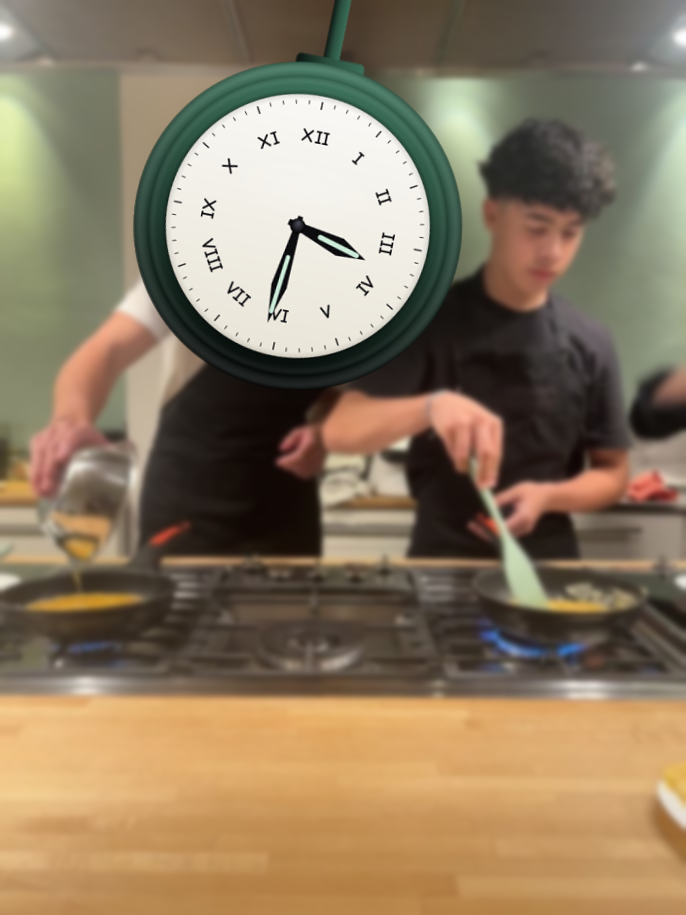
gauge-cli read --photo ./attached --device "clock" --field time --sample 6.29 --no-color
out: 3.31
